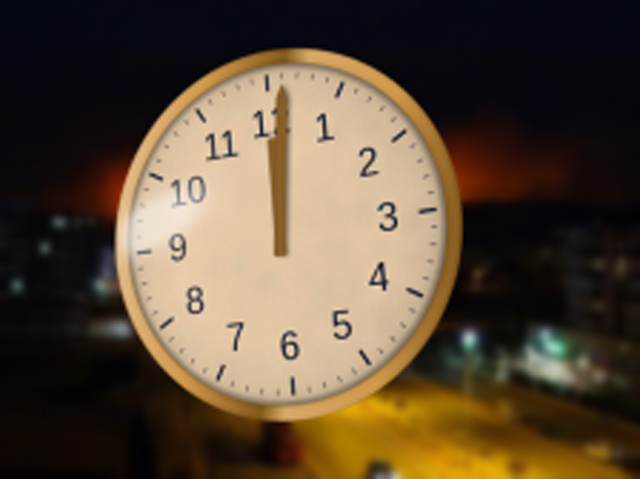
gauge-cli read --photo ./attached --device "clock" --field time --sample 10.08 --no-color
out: 12.01
